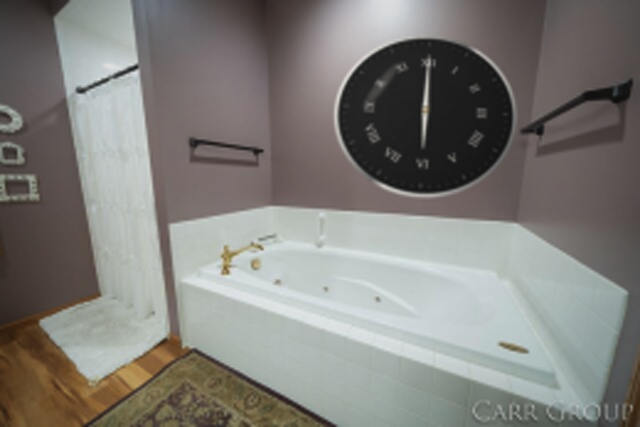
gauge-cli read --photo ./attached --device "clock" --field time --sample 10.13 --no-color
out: 6.00
